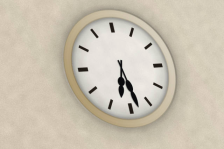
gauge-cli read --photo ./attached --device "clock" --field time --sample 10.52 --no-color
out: 6.28
